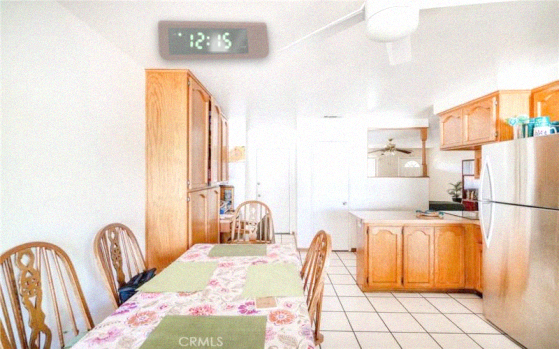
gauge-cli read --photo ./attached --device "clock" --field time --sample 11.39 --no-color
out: 12.15
